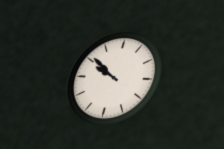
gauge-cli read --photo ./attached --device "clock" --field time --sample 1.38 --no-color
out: 9.51
